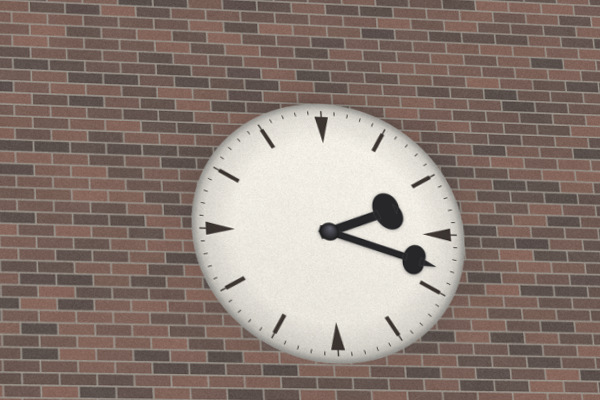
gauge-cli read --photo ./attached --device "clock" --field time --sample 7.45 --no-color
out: 2.18
